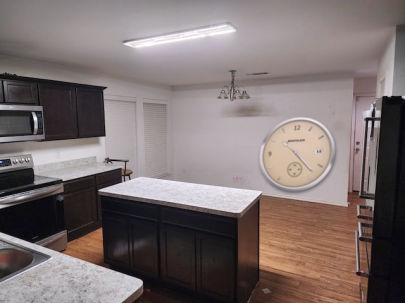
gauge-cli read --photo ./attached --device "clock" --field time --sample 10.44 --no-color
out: 10.23
